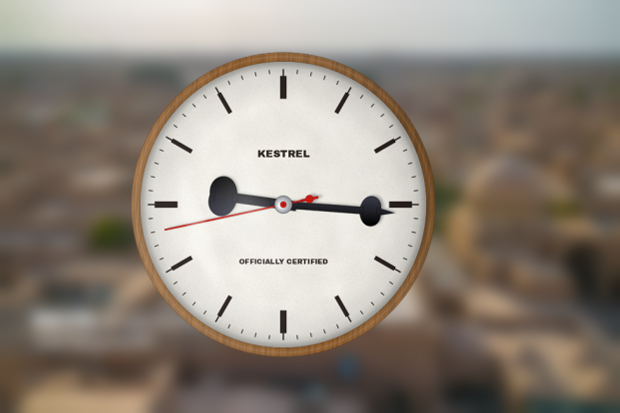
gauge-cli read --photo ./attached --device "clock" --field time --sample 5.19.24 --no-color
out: 9.15.43
